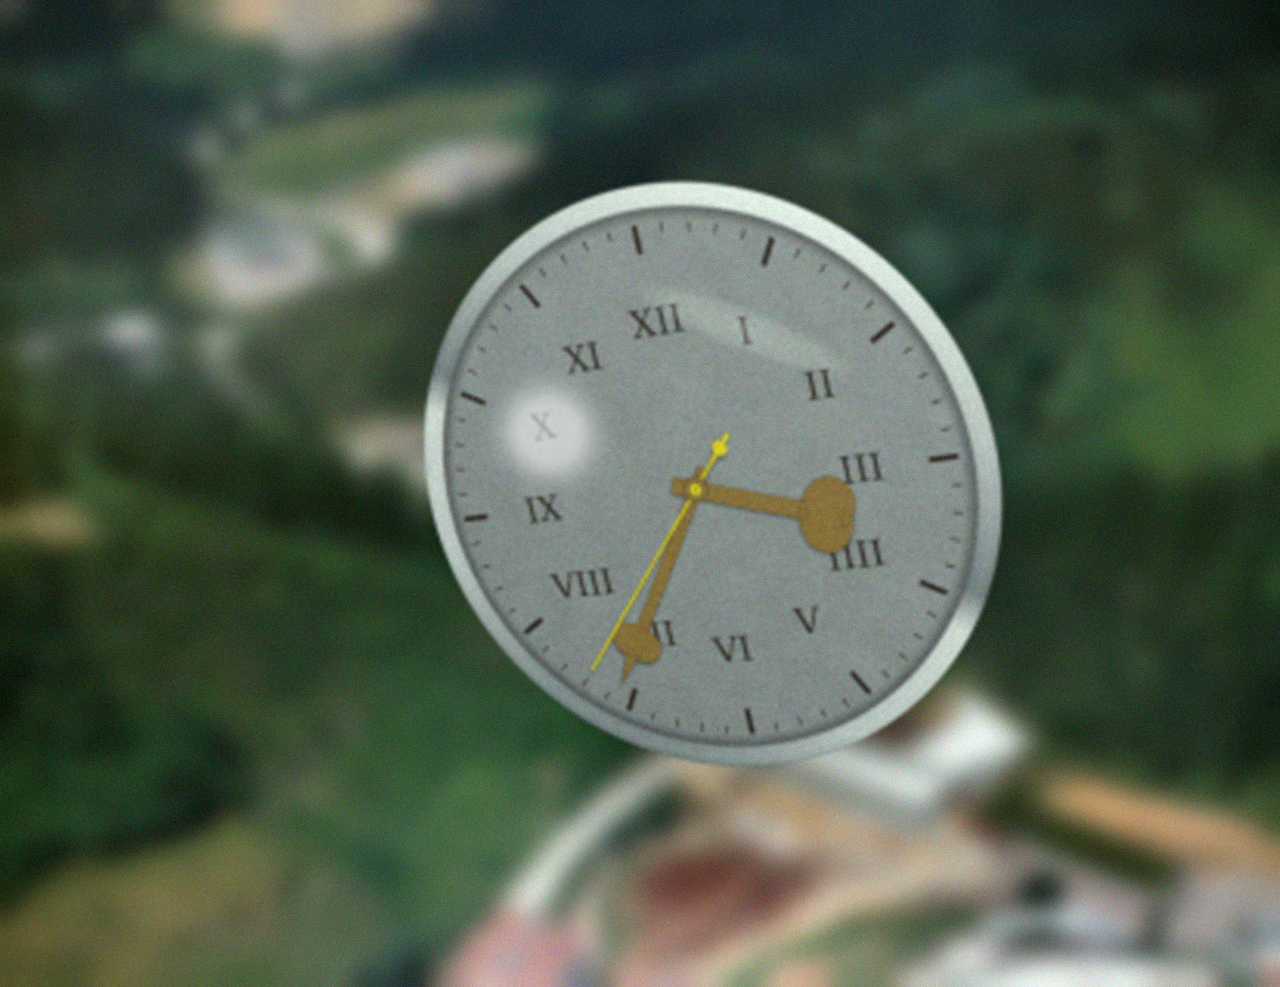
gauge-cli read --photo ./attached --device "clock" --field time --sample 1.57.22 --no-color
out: 3.35.37
